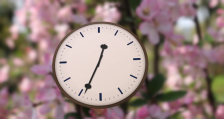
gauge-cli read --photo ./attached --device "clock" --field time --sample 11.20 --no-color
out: 12.34
